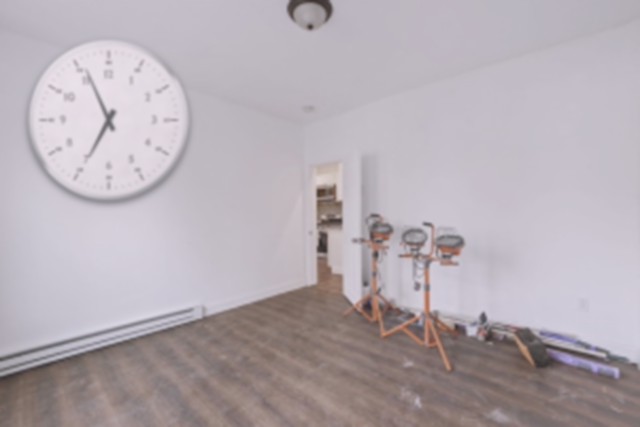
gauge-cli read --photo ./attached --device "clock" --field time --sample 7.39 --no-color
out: 6.56
